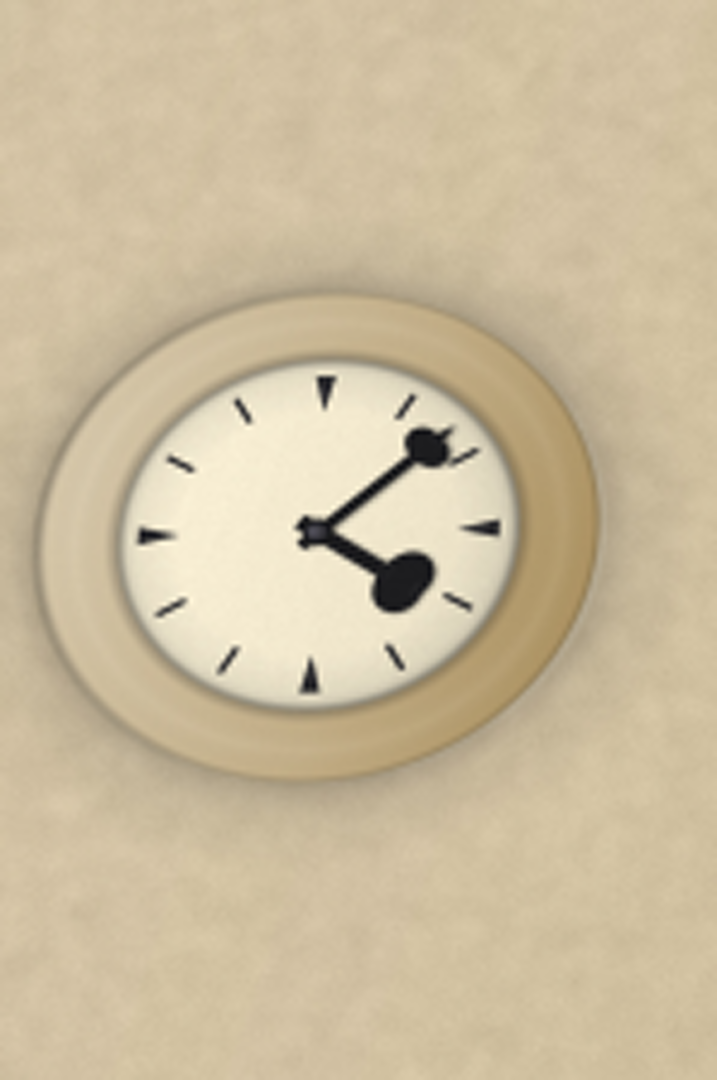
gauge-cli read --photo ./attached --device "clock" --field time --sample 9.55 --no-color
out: 4.08
